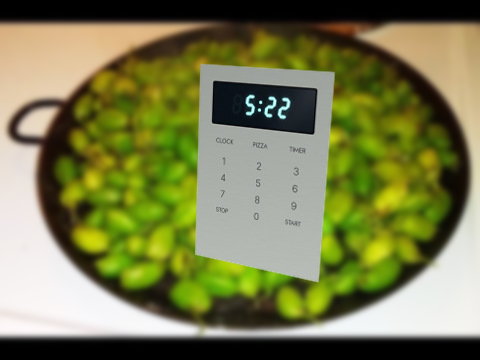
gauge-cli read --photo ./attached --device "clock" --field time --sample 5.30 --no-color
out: 5.22
